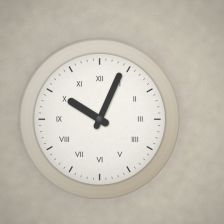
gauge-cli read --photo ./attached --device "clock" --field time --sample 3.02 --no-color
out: 10.04
